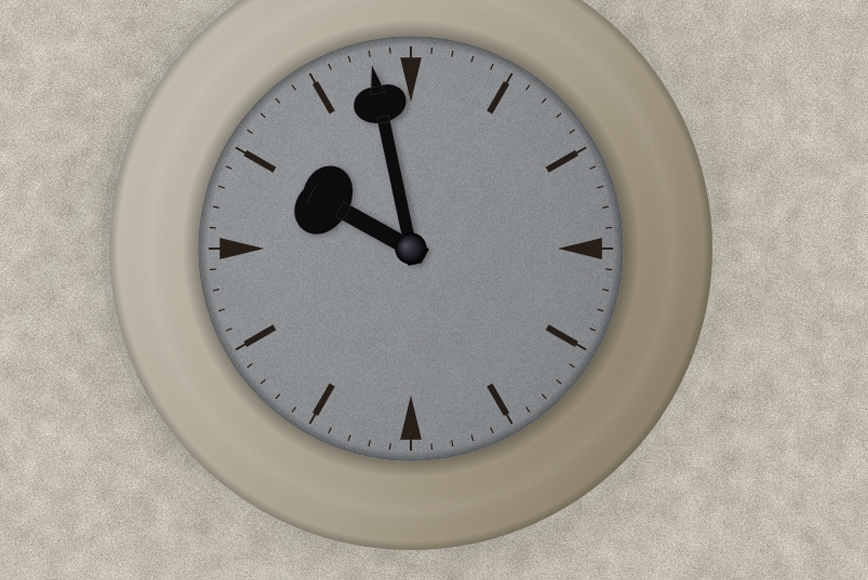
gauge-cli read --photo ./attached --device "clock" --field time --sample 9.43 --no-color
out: 9.58
